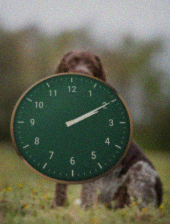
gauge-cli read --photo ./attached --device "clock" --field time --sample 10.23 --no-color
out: 2.10
